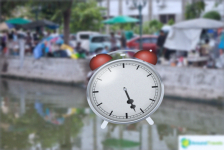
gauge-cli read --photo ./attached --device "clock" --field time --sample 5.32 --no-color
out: 5.27
